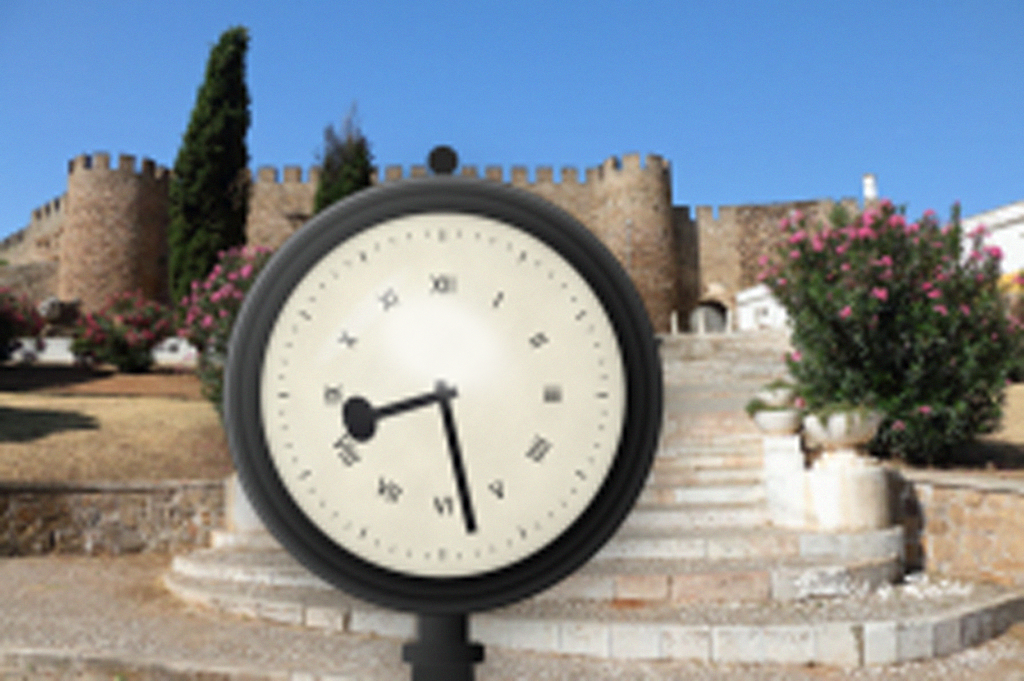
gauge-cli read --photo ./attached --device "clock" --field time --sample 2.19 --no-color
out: 8.28
